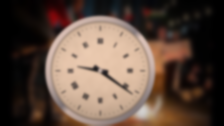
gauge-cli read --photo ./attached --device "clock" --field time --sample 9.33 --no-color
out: 9.21
